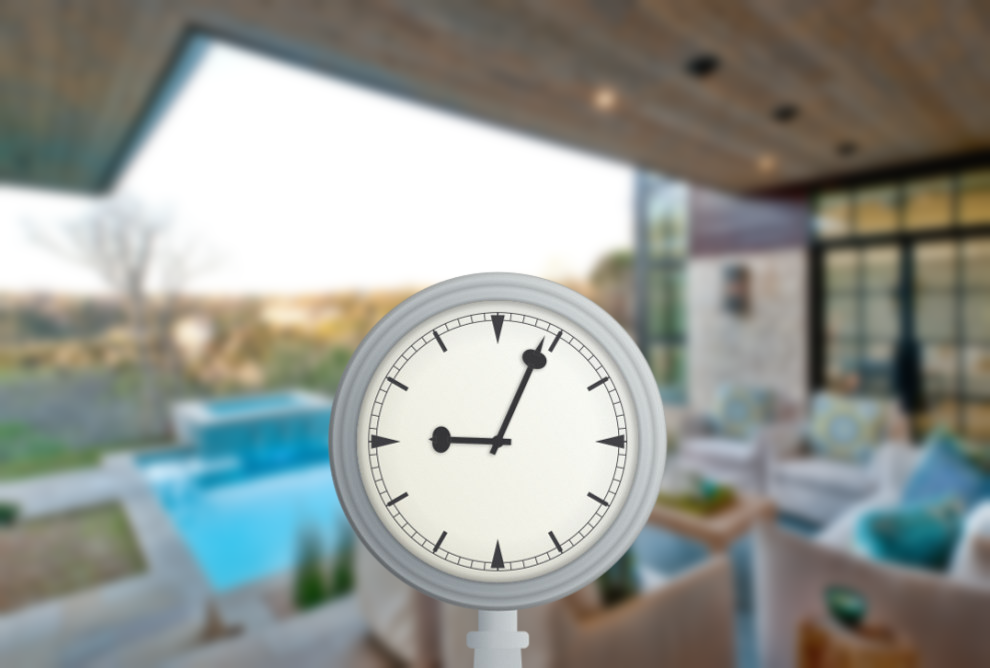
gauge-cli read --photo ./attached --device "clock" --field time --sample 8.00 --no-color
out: 9.04
